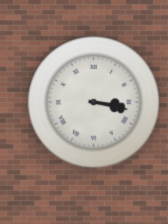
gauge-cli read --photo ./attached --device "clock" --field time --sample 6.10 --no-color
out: 3.17
